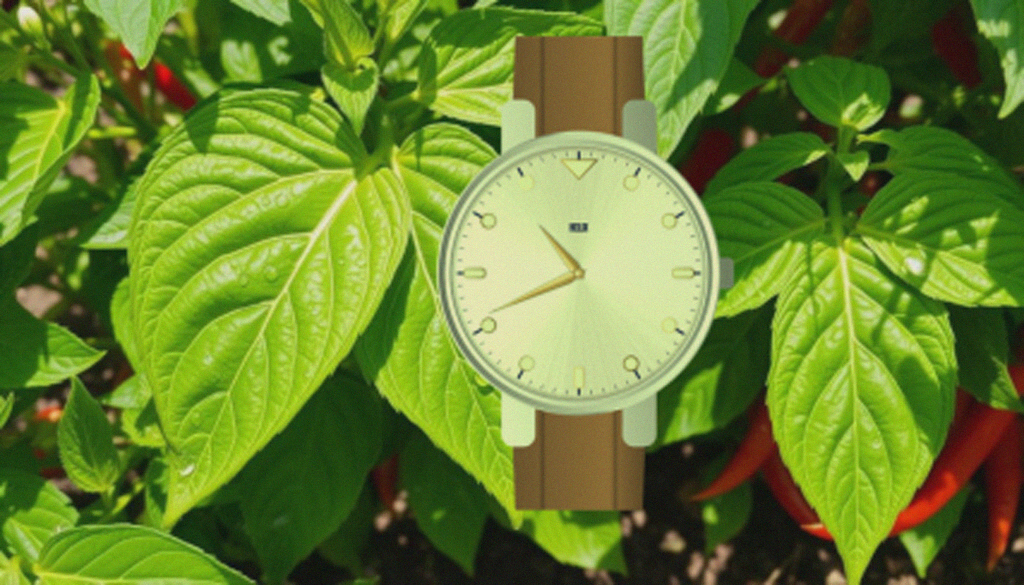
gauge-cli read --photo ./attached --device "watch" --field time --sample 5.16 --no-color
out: 10.41
